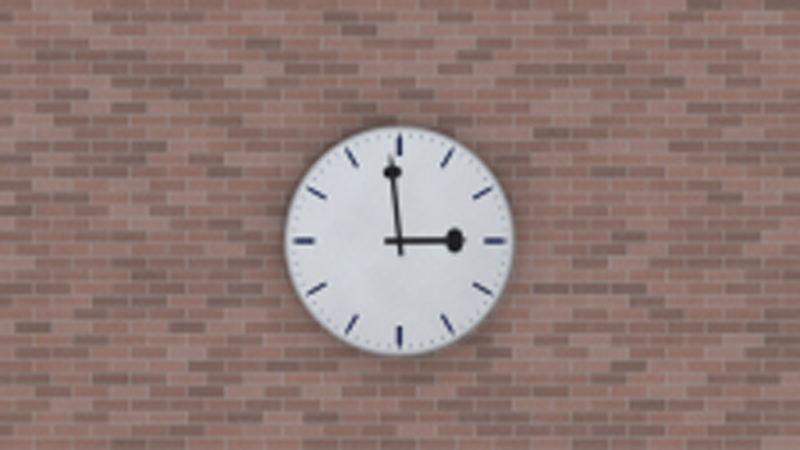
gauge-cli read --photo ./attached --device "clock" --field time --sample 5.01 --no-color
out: 2.59
